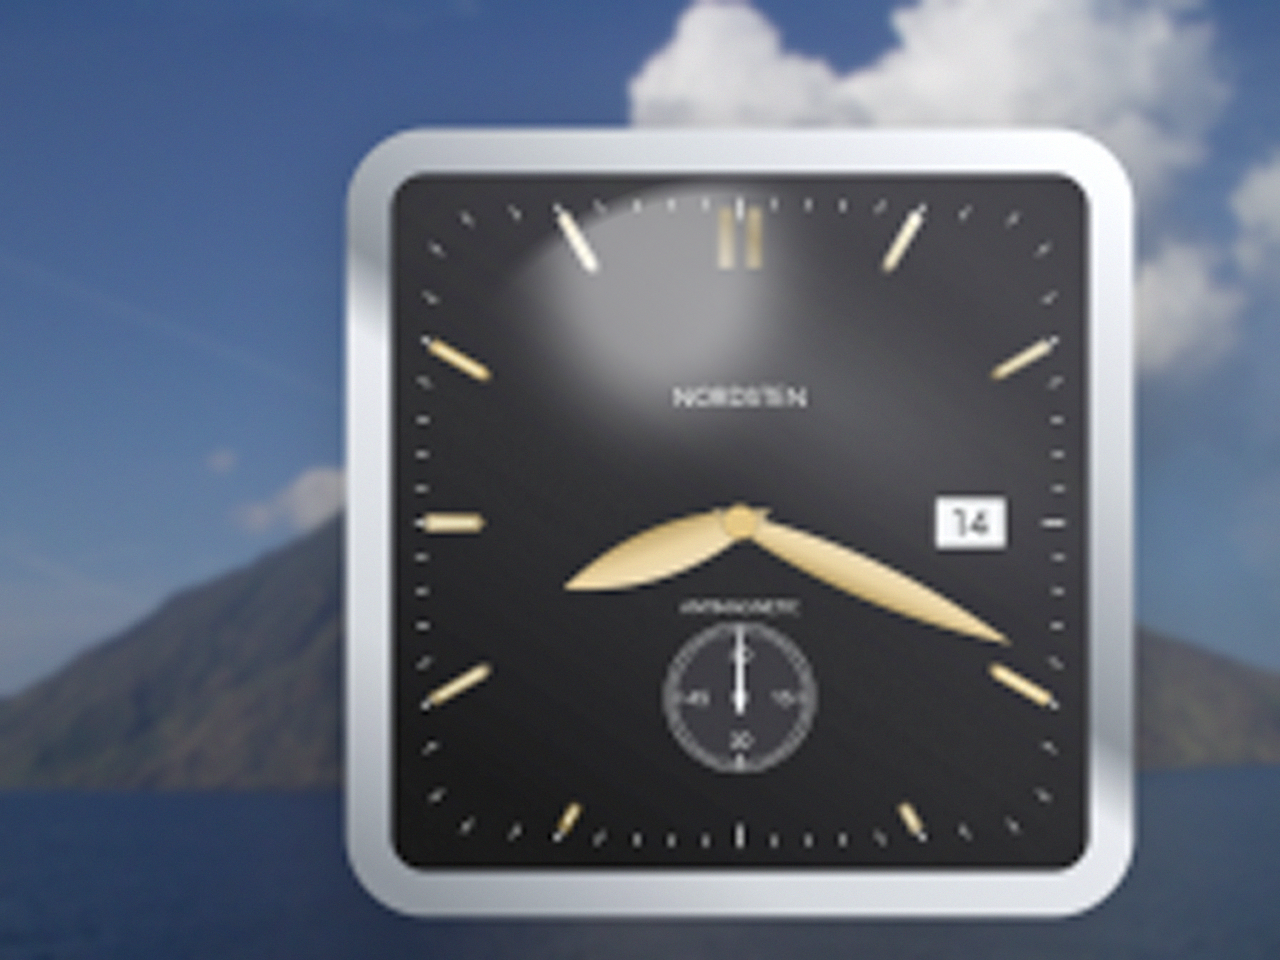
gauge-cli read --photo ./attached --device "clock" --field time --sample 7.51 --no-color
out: 8.19
